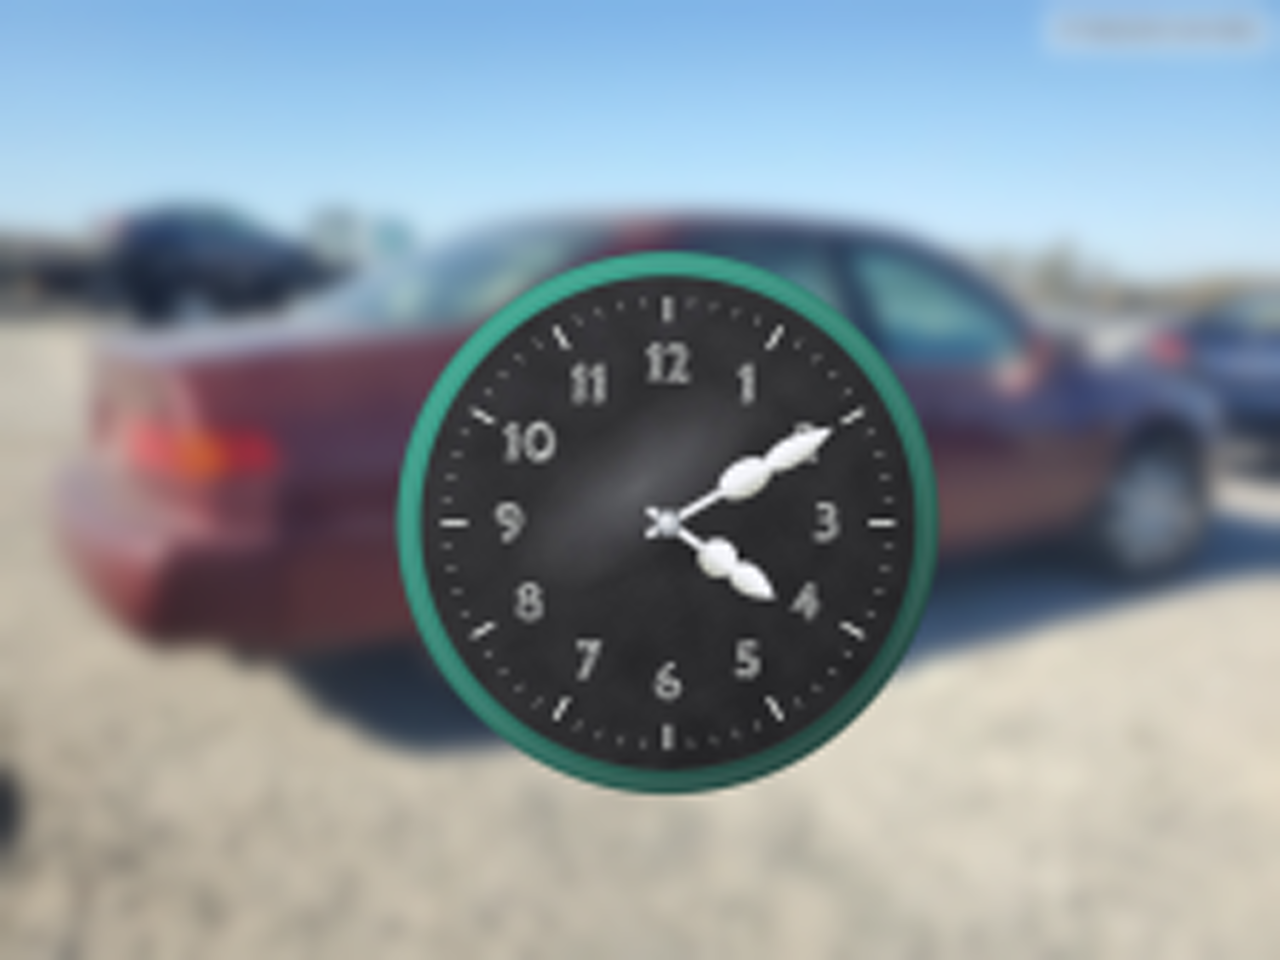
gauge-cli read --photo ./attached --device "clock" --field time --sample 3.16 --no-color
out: 4.10
